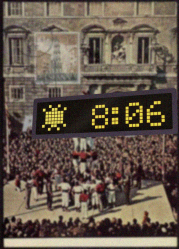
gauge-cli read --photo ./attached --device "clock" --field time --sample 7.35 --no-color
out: 8.06
